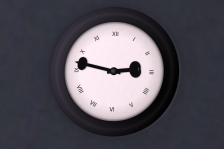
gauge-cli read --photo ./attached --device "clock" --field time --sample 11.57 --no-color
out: 2.47
